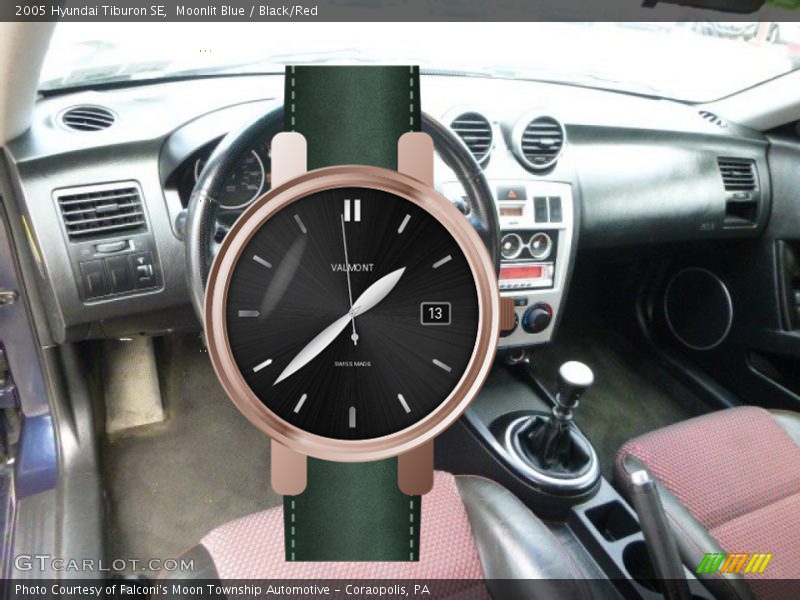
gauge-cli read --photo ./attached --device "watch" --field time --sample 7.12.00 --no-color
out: 1.37.59
